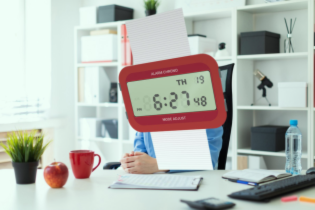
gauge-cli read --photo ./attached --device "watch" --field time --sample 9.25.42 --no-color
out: 6.27.48
